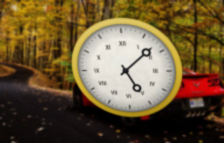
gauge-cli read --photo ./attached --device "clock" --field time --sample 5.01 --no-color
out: 5.08
